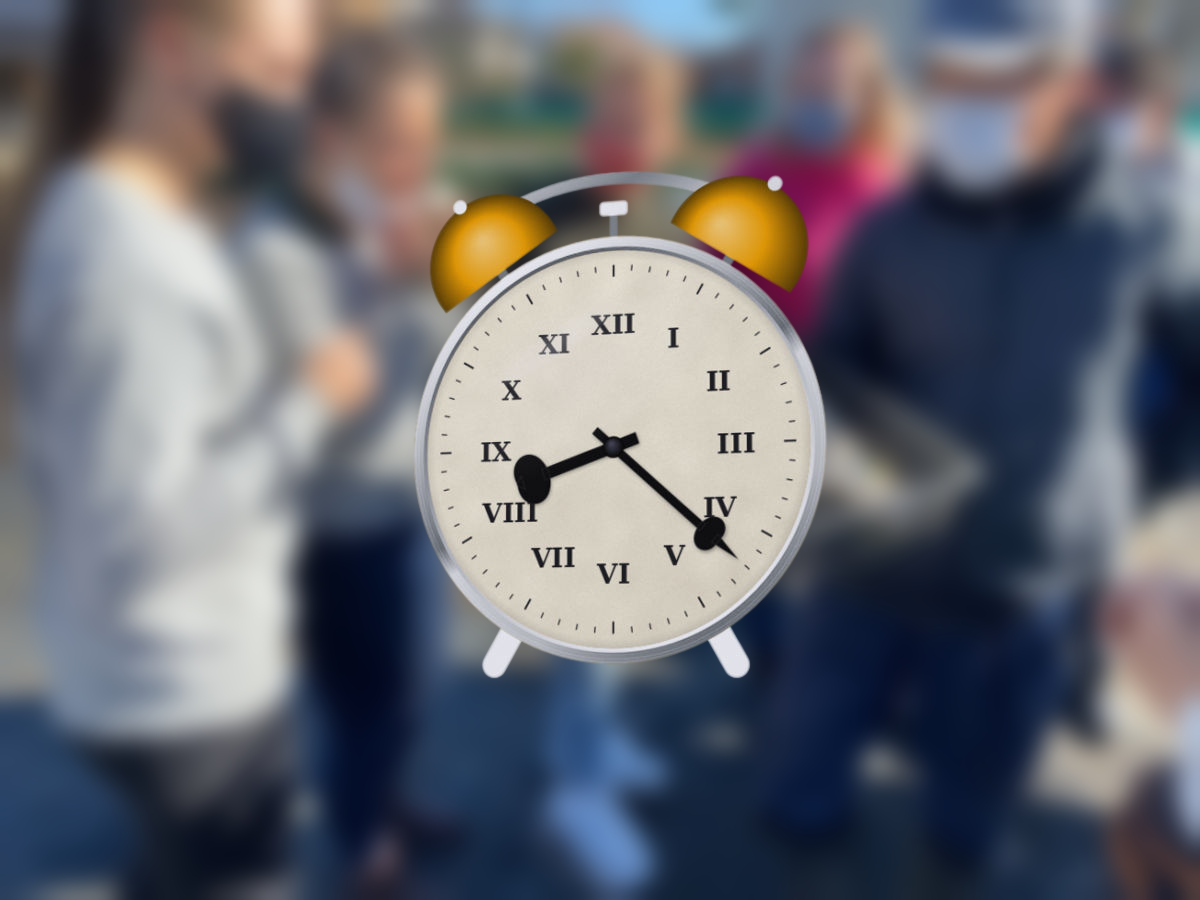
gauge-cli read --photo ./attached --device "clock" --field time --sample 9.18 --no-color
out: 8.22
